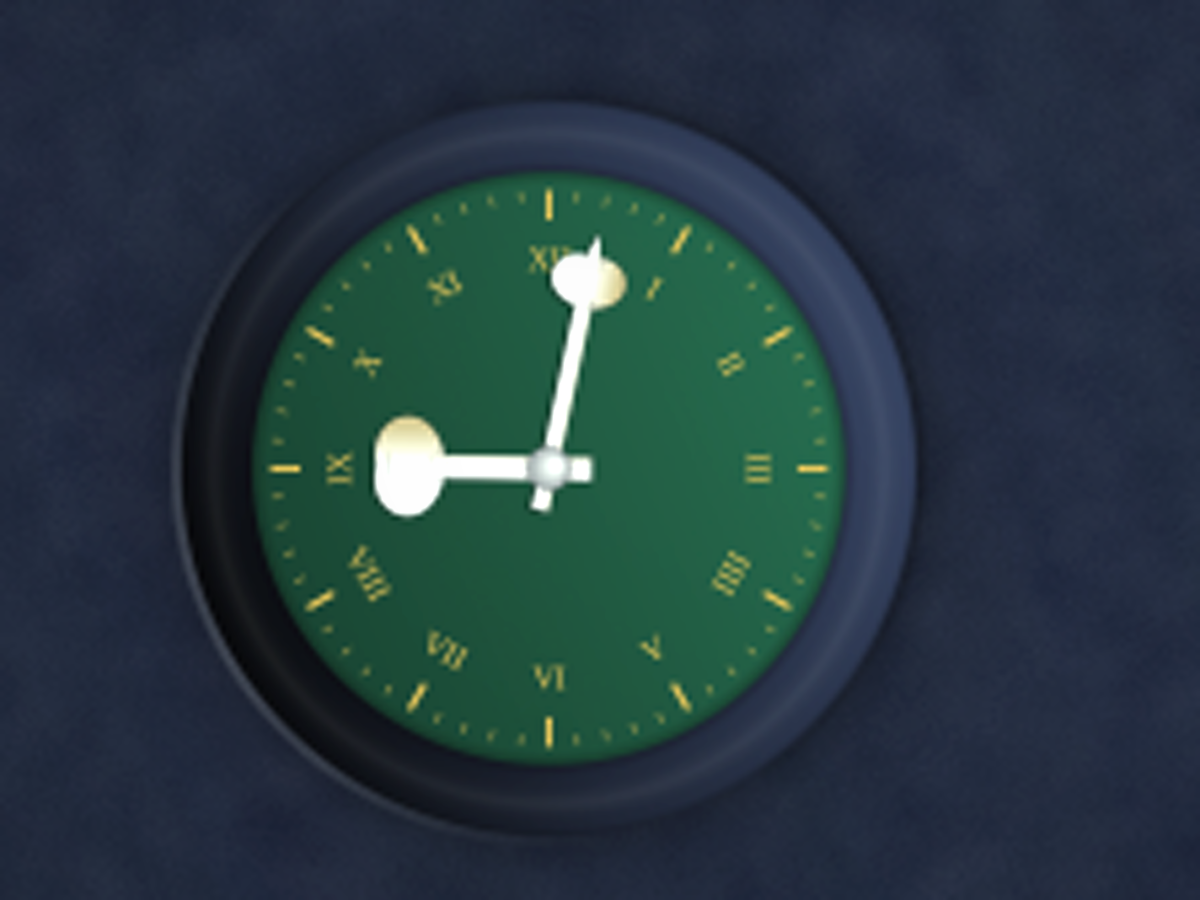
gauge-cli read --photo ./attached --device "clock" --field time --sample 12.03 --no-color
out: 9.02
